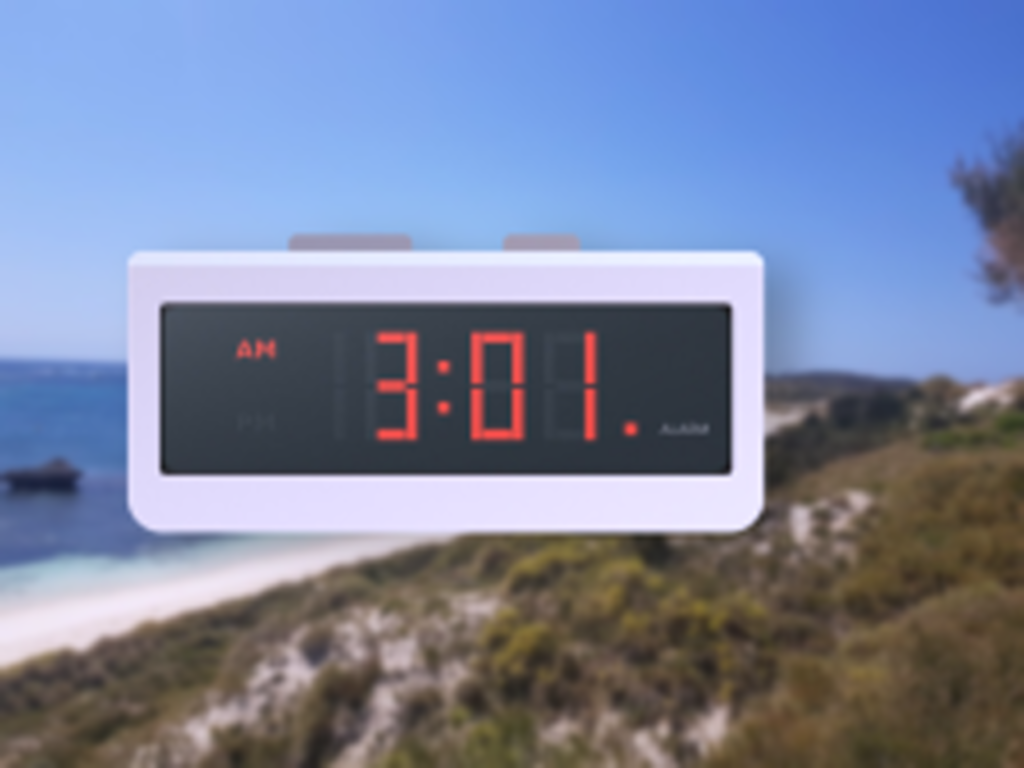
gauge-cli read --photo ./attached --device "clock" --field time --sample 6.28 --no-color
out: 3.01
